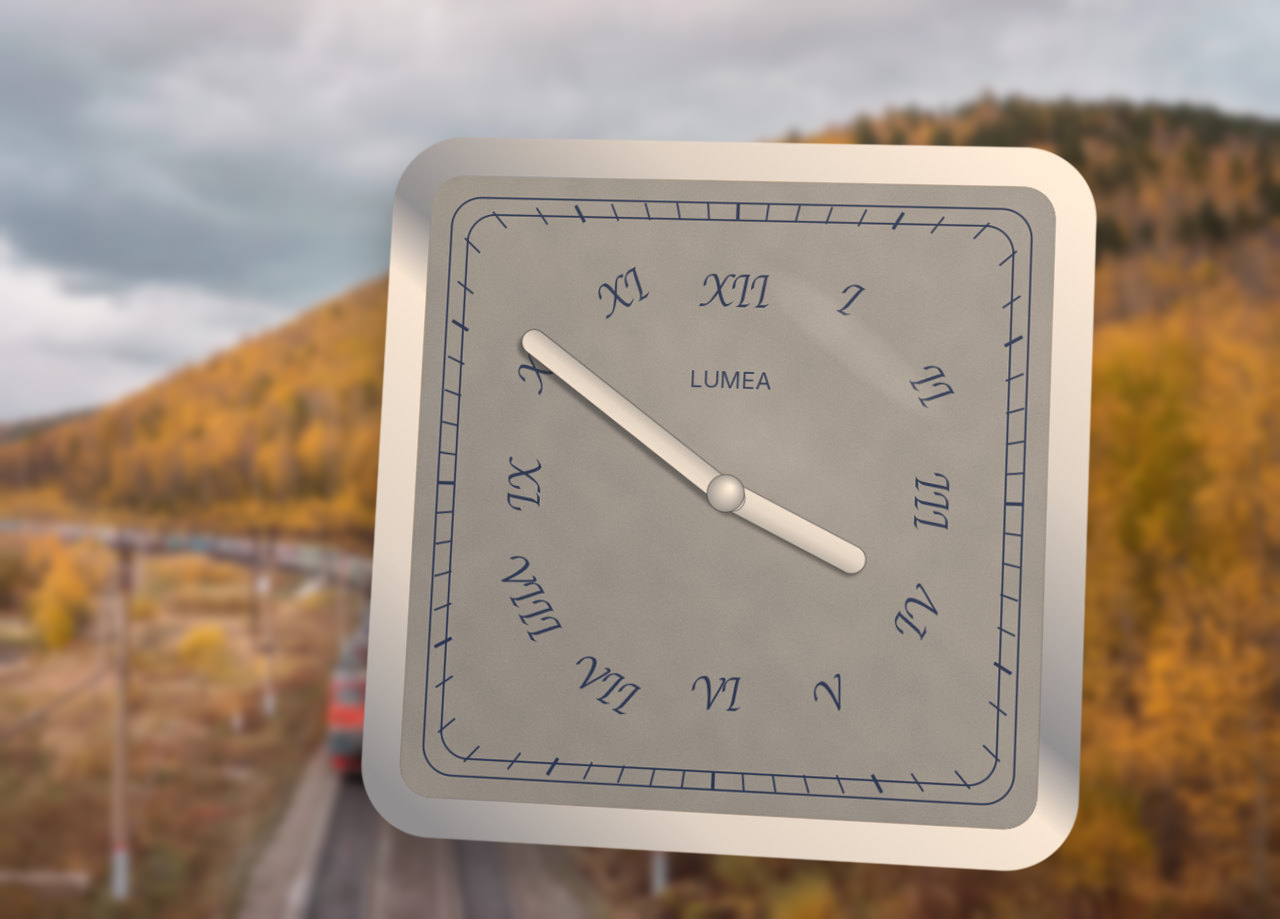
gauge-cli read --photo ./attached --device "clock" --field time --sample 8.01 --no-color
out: 3.51
